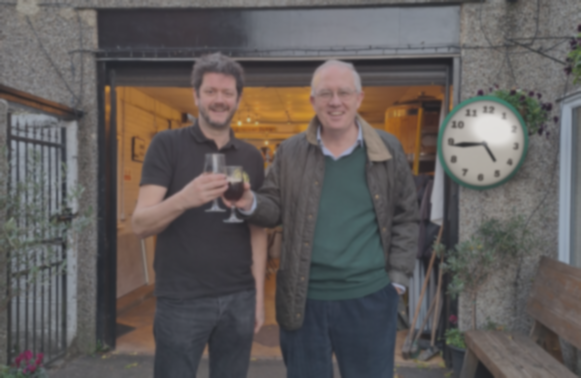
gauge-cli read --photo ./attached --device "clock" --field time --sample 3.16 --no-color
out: 4.44
